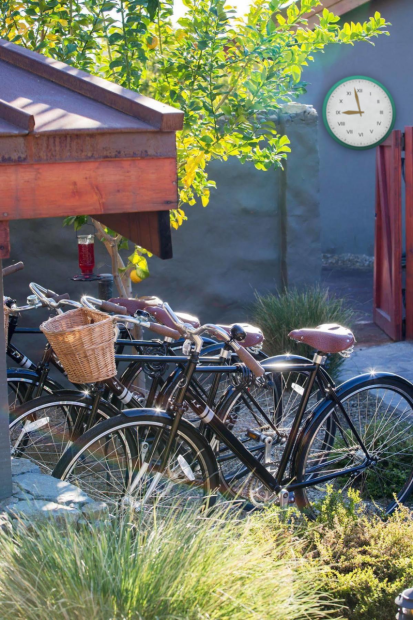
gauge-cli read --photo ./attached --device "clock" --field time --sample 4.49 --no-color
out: 8.58
